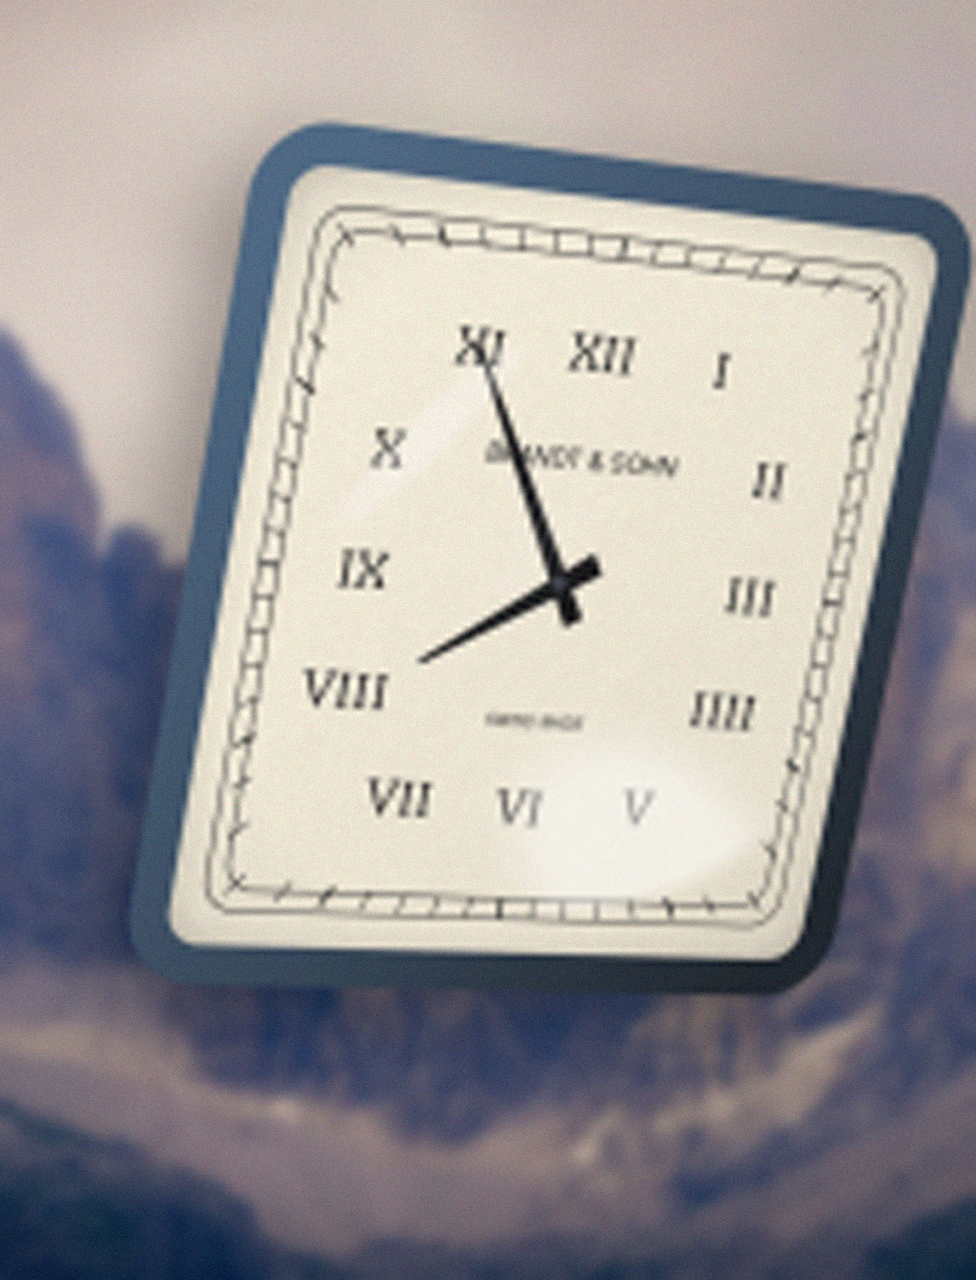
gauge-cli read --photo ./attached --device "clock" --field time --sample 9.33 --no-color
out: 7.55
